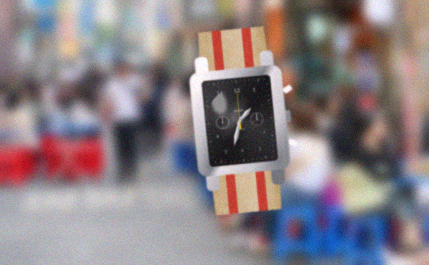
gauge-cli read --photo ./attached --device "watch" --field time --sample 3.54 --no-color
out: 1.33
